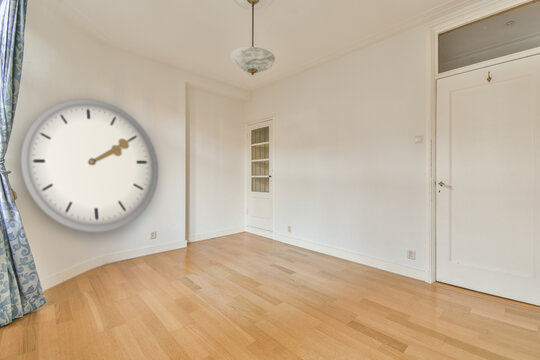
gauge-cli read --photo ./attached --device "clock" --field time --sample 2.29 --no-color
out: 2.10
